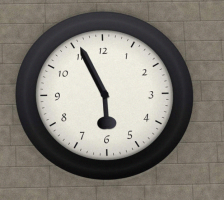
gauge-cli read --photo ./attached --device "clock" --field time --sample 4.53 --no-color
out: 5.56
